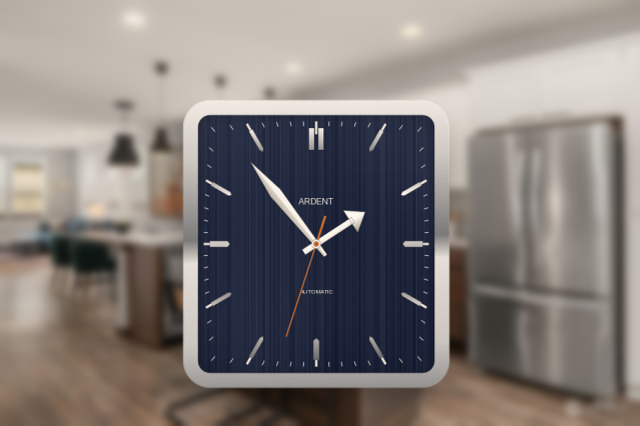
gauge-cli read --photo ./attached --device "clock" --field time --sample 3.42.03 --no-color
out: 1.53.33
